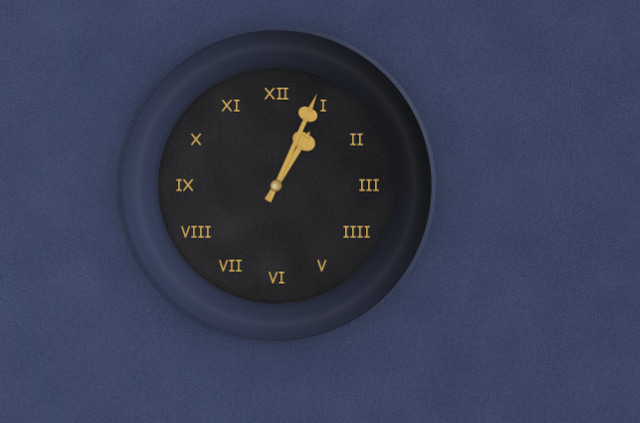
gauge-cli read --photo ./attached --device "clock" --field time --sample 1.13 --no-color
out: 1.04
